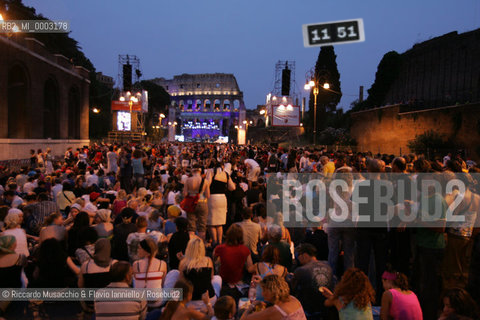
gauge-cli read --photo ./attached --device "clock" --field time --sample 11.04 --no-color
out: 11.51
